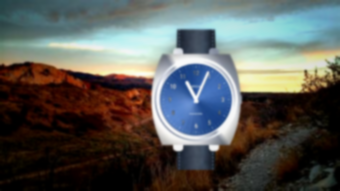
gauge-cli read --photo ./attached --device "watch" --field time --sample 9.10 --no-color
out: 11.04
